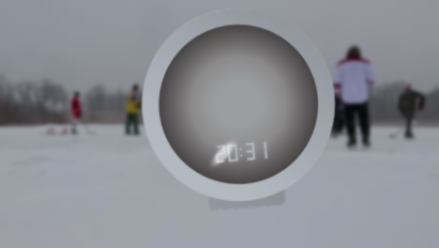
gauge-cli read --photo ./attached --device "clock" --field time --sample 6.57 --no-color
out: 20.31
